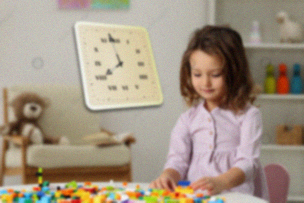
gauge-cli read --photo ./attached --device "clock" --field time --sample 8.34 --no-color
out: 7.58
